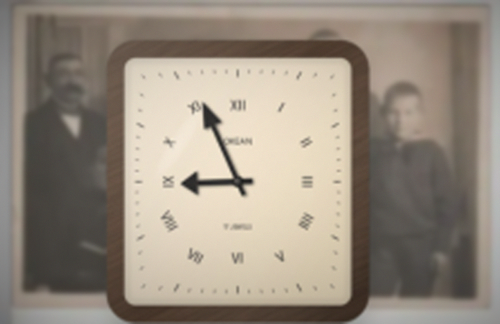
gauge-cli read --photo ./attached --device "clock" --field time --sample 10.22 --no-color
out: 8.56
